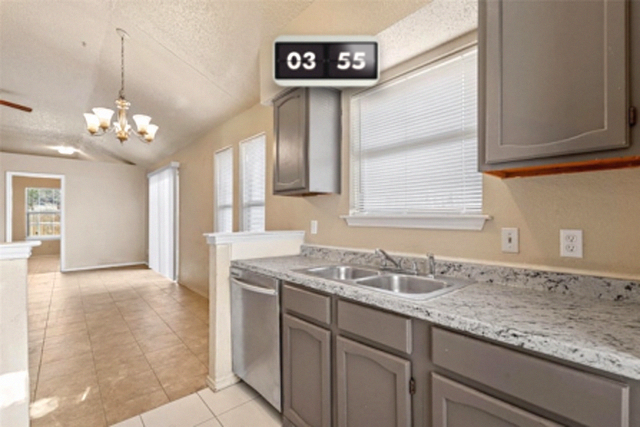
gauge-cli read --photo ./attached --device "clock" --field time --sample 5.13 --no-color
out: 3.55
